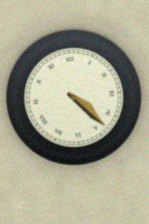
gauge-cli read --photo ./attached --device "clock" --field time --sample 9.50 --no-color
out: 4.23
